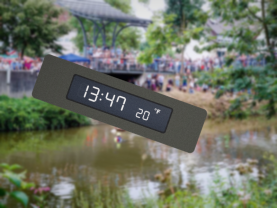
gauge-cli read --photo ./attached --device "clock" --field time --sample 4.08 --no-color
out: 13.47
